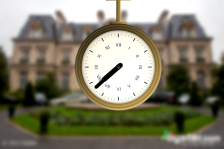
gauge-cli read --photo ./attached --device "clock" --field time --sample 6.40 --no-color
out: 7.38
